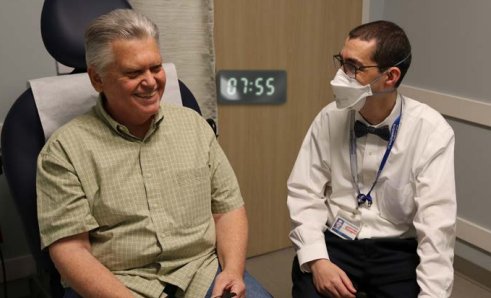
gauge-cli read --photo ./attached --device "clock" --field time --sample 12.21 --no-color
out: 7.55
